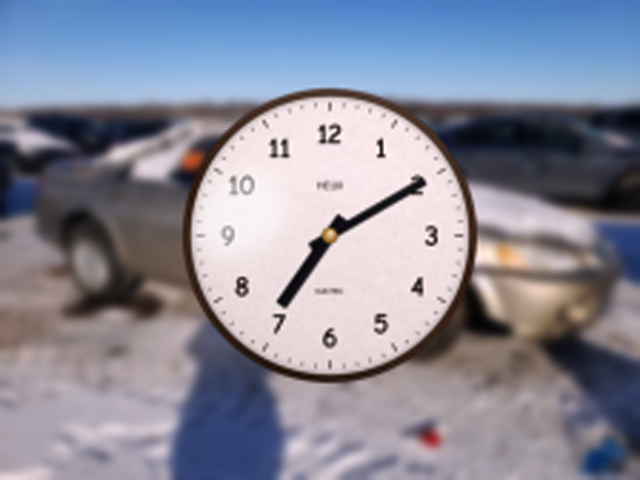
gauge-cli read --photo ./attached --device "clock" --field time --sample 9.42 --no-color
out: 7.10
